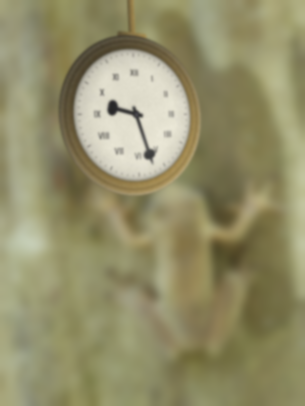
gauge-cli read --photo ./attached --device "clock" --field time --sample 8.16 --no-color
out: 9.27
